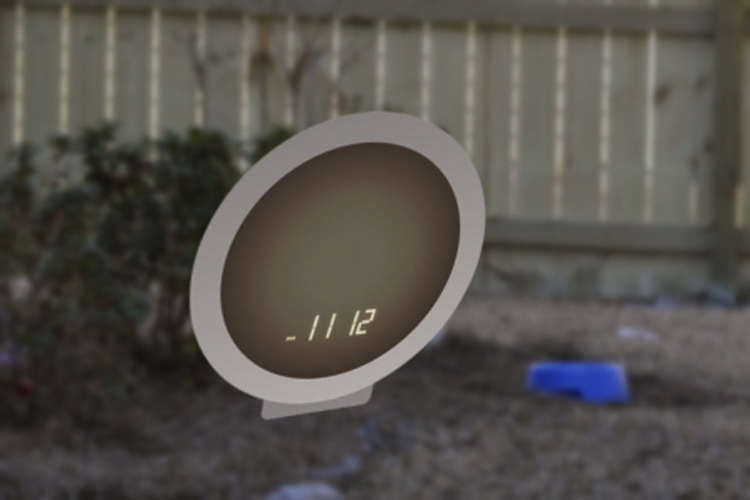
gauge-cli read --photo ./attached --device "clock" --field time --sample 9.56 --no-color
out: 11.12
